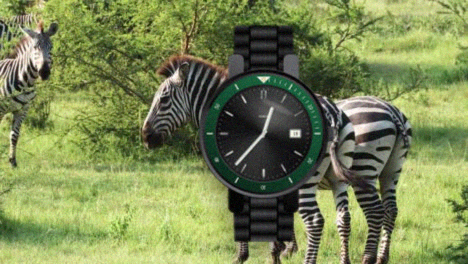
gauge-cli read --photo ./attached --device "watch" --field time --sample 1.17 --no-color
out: 12.37
